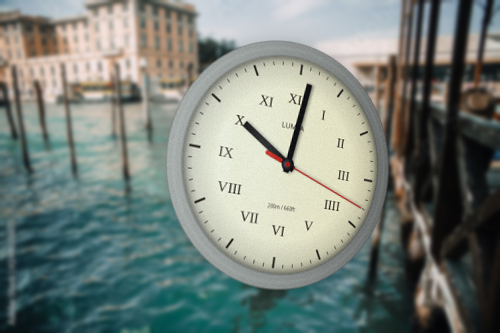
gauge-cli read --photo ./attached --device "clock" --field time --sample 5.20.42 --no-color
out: 10.01.18
